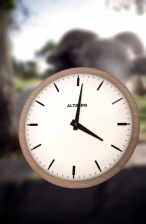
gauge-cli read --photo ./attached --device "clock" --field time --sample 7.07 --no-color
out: 4.01
